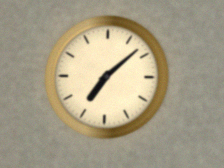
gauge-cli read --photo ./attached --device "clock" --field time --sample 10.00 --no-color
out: 7.08
